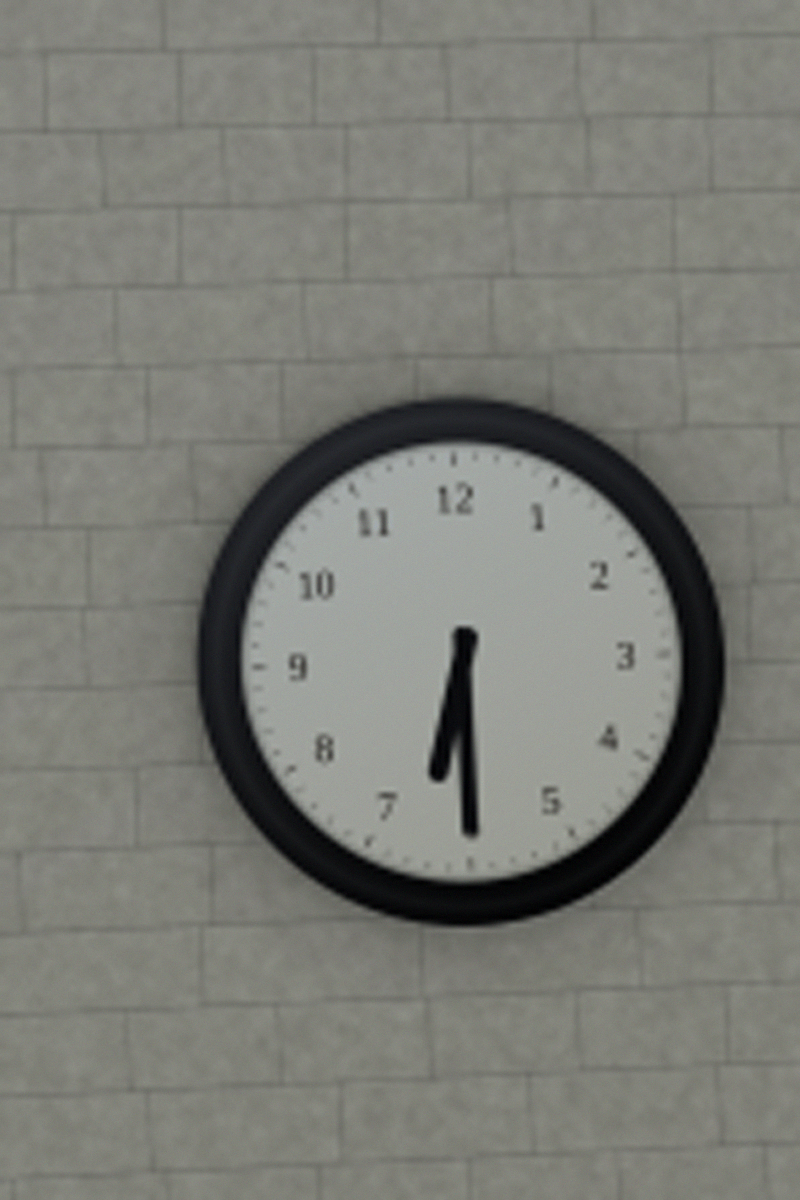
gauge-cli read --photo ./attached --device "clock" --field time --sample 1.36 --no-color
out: 6.30
